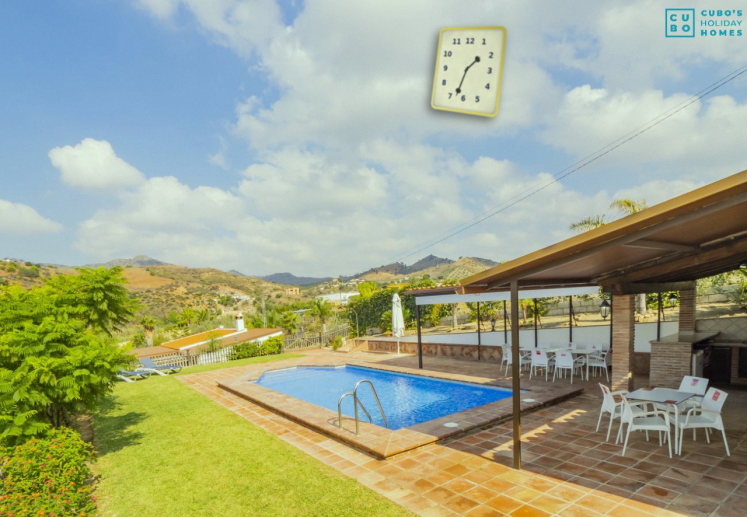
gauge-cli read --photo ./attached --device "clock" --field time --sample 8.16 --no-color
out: 1.33
